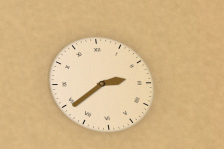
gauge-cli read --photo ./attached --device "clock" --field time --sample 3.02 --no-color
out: 2.39
